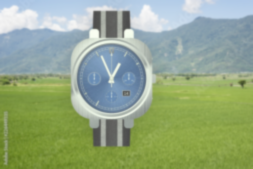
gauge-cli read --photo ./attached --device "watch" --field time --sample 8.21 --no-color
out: 12.56
